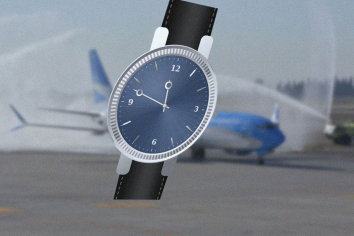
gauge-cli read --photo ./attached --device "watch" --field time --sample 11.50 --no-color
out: 11.48
